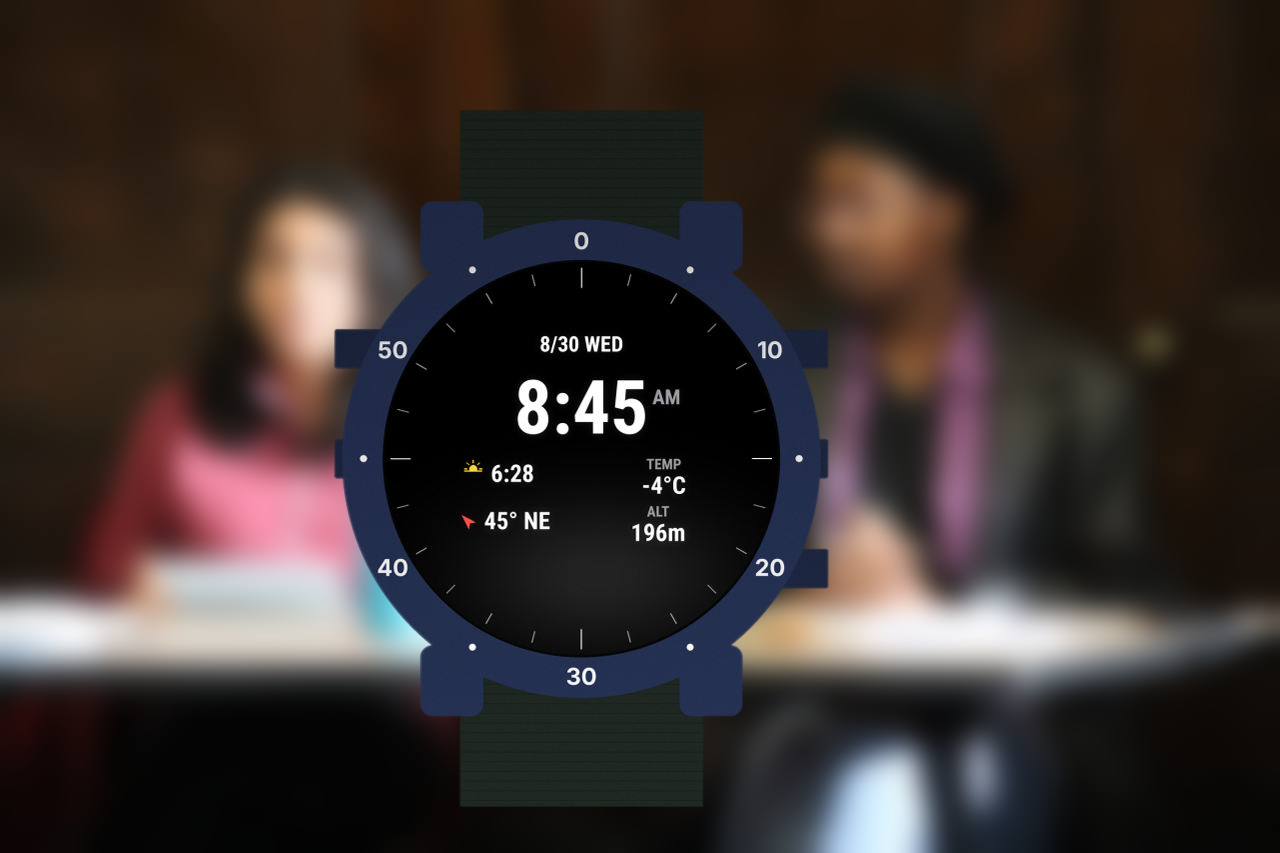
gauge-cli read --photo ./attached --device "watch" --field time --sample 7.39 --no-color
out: 8.45
